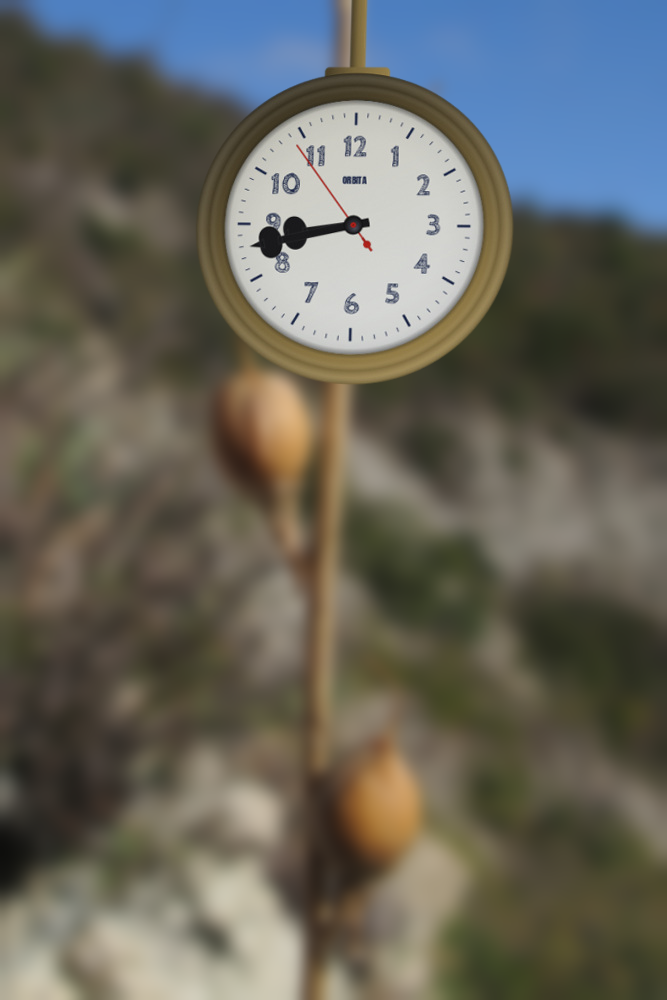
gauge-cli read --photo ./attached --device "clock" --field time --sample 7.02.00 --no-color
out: 8.42.54
